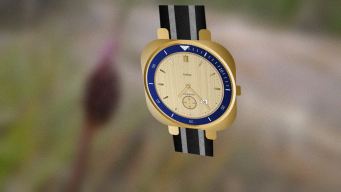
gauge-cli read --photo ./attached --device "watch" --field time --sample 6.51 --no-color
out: 7.23
